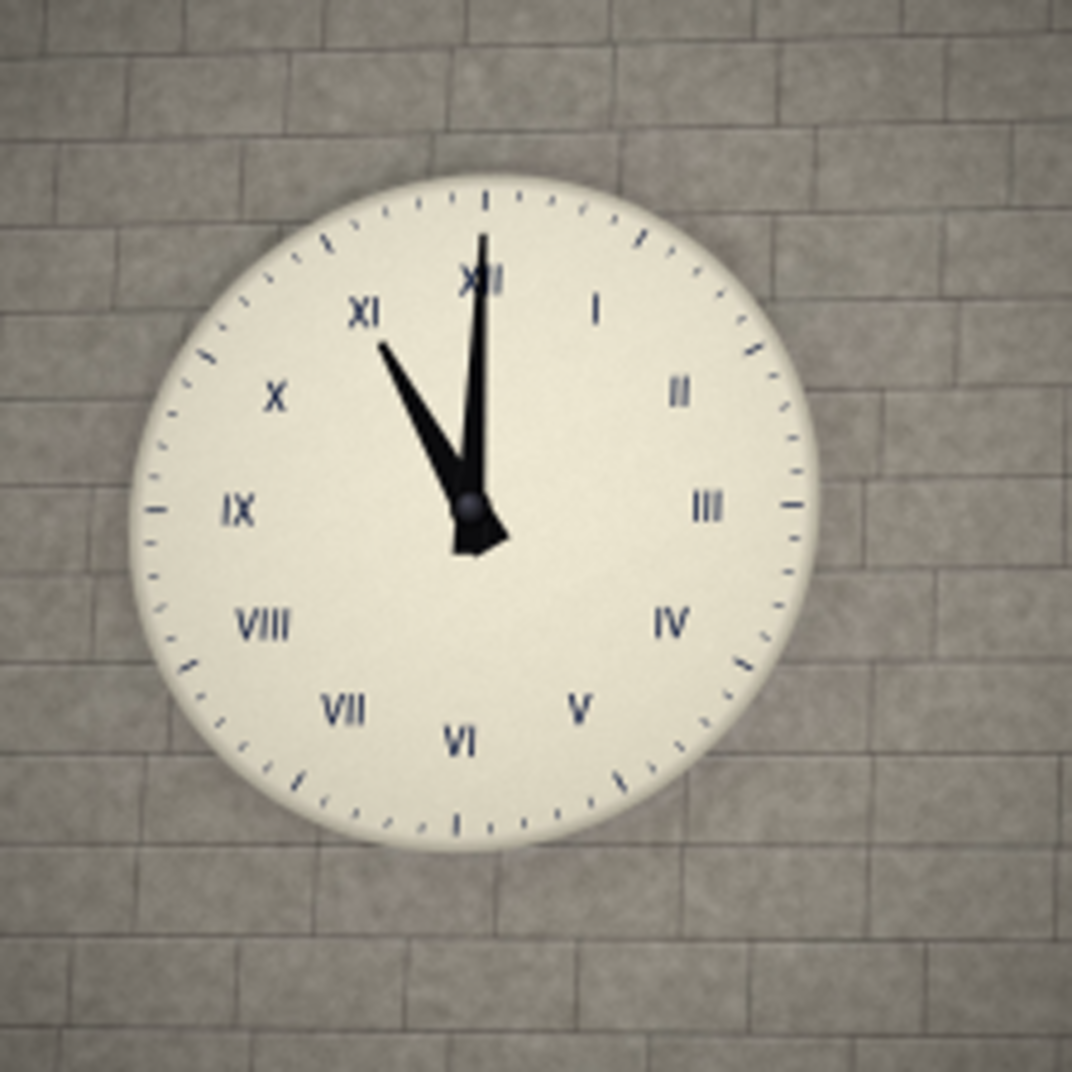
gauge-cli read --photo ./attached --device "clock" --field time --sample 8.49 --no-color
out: 11.00
